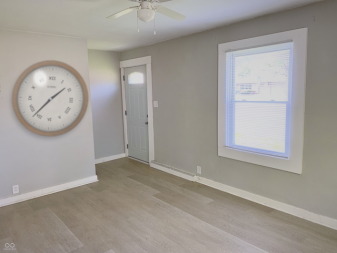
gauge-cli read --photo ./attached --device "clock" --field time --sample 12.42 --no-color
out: 1.37
